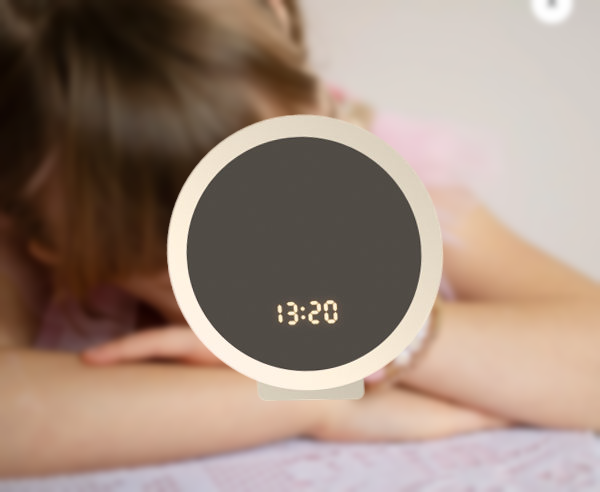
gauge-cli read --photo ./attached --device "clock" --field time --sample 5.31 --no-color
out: 13.20
